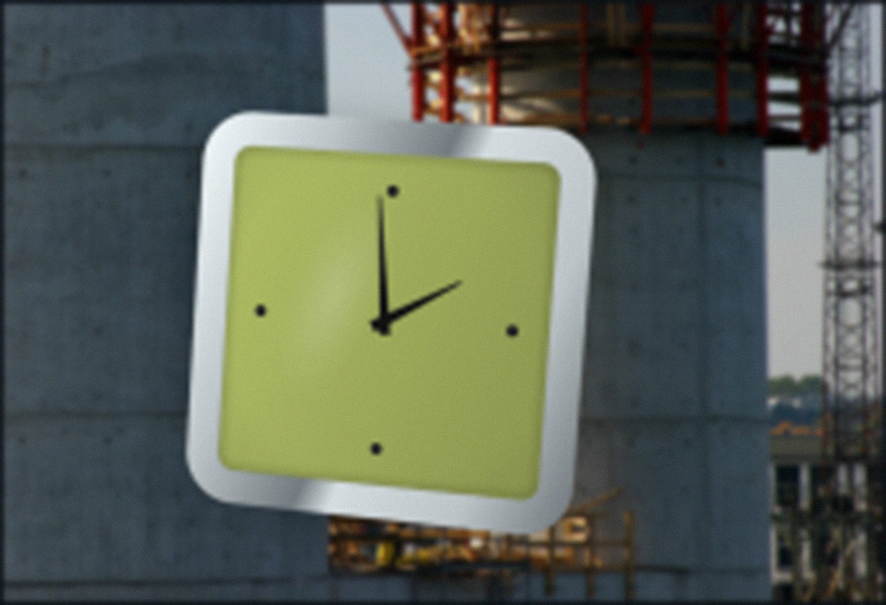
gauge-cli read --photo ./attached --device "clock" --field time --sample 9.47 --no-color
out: 1.59
